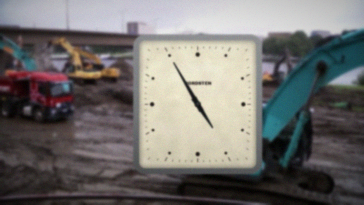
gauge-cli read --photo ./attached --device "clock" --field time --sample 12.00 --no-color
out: 4.55
